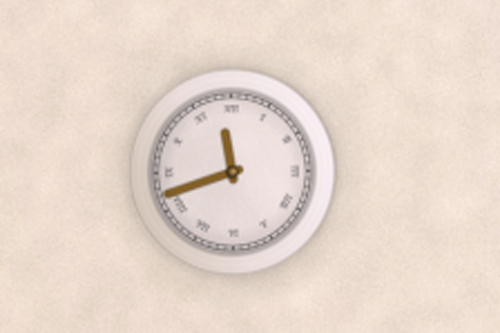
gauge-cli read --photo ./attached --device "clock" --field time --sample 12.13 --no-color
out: 11.42
